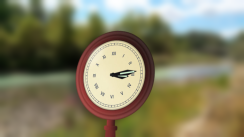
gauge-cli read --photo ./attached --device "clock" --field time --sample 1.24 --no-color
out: 3.14
